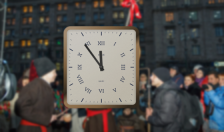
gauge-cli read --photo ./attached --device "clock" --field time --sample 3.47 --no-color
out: 11.54
